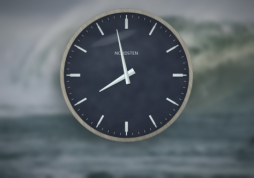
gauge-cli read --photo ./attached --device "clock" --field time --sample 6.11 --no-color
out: 7.58
